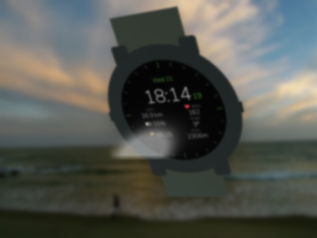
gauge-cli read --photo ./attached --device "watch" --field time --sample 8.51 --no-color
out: 18.14
